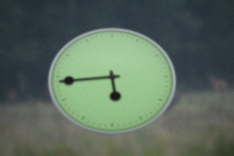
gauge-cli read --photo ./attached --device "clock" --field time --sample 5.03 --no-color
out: 5.44
